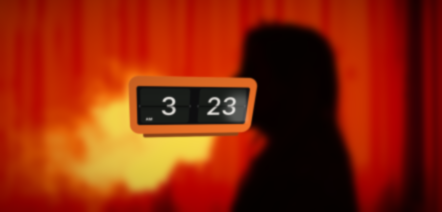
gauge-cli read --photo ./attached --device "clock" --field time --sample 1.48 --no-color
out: 3.23
